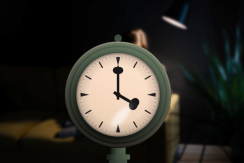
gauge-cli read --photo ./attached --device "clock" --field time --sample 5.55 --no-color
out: 4.00
